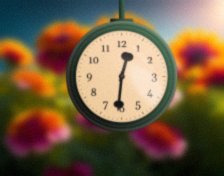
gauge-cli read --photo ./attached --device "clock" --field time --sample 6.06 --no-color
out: 12.31
